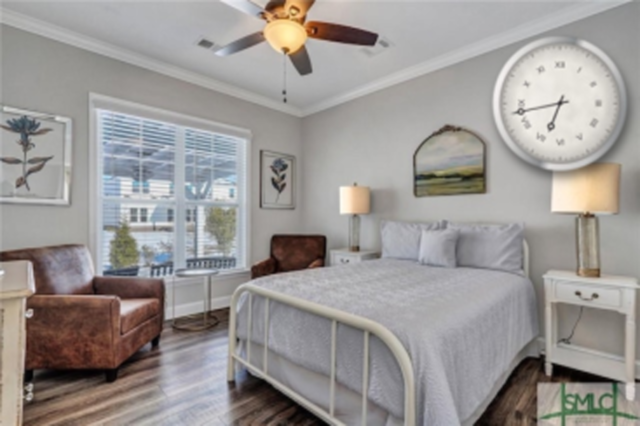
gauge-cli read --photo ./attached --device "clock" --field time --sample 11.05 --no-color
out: 6.43
